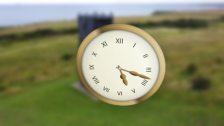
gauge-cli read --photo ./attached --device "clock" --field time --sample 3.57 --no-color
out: 5.18
